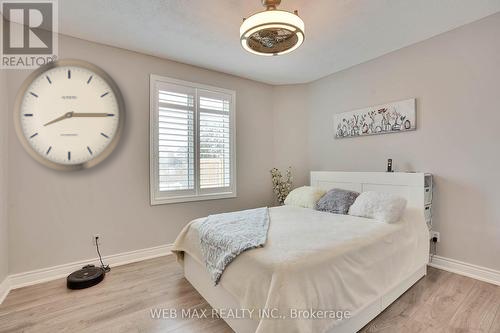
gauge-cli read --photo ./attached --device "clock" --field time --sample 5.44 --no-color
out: 8.15
